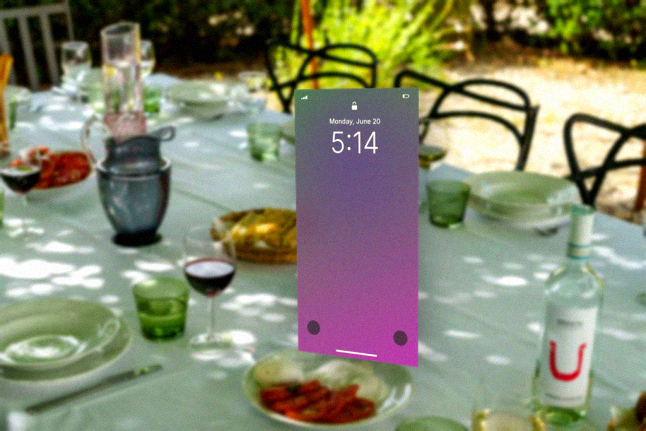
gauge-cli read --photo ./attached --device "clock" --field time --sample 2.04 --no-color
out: 5.14
